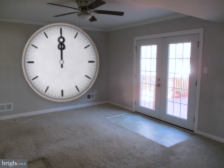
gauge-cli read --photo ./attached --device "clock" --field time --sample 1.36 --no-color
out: 12.00
